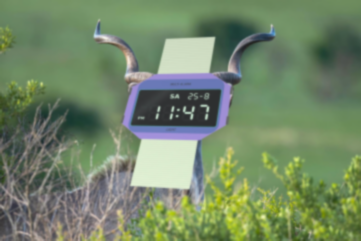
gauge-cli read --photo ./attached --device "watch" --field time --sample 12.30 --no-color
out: 11.47
